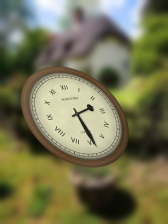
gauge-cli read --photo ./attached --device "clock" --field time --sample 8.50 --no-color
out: 2.29
